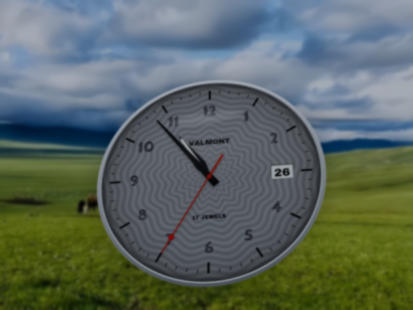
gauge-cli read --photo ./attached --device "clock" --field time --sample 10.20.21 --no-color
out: 10.53.35
